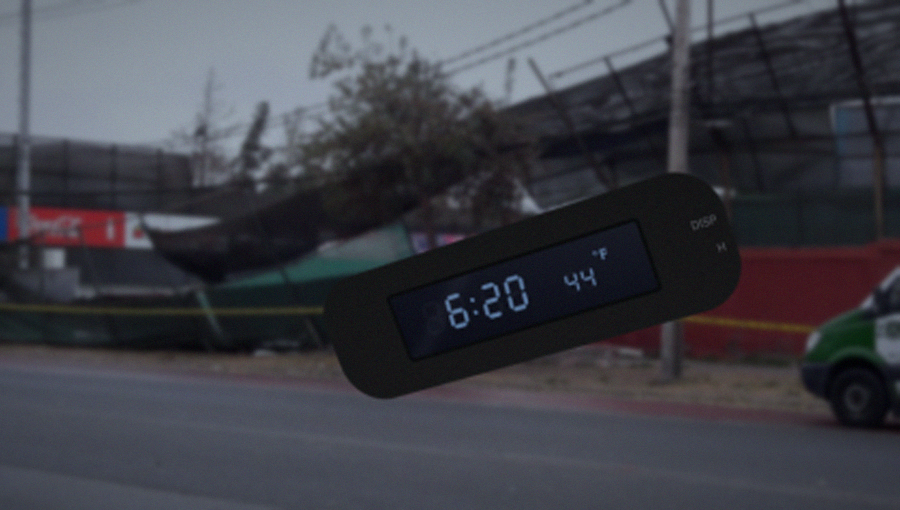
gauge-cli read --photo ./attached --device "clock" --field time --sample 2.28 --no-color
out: 6.20
